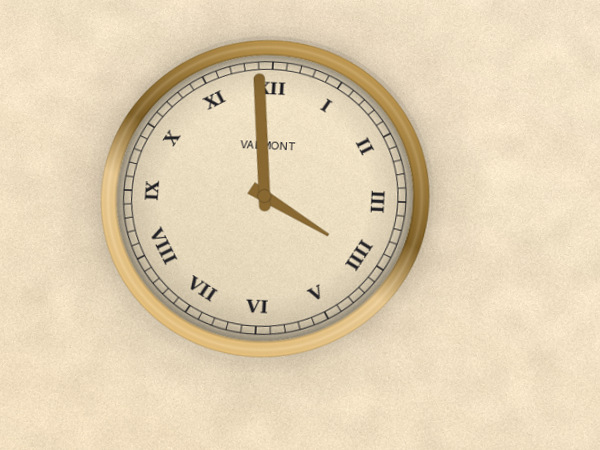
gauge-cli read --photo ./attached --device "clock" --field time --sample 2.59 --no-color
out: 3.59
